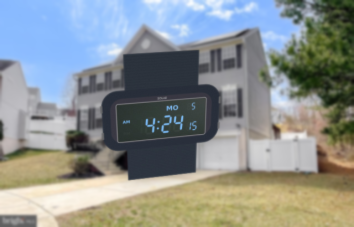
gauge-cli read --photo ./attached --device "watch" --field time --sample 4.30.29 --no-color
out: 4.24.15
